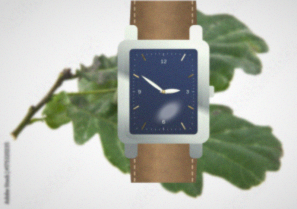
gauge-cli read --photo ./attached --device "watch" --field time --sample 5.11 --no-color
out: 2.51
